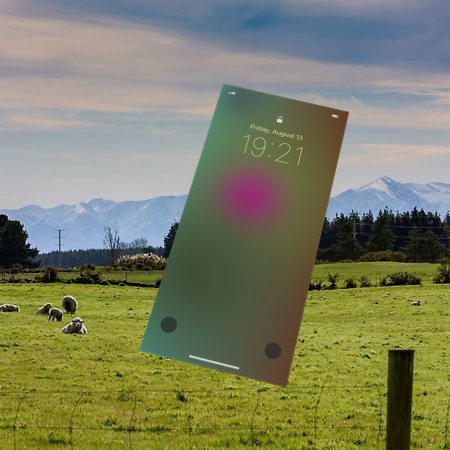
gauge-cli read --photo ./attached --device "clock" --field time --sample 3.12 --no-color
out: 19.21
